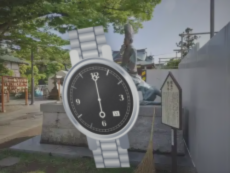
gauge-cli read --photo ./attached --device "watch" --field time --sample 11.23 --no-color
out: 6.00
